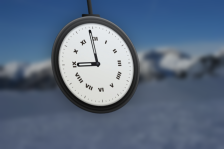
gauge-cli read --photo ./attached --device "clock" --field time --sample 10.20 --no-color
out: 8.59
